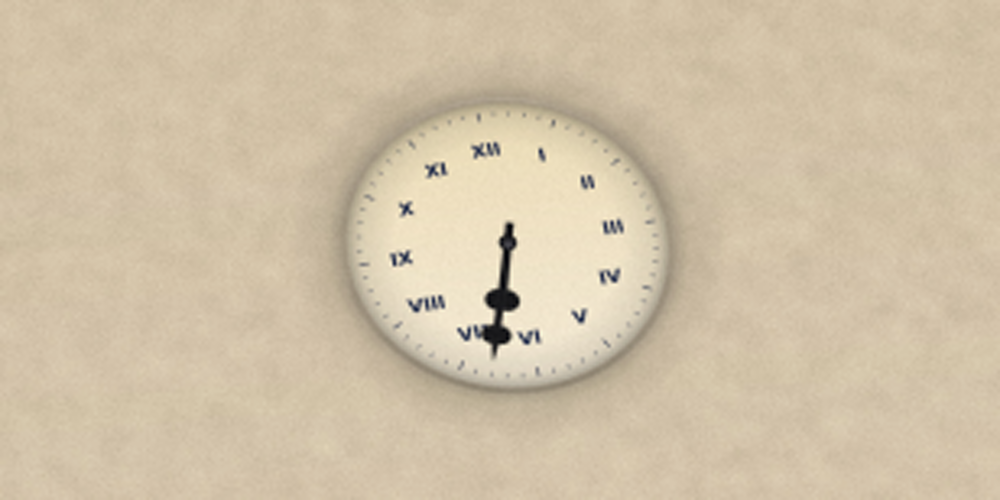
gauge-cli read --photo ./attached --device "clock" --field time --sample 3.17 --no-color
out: 6.33
